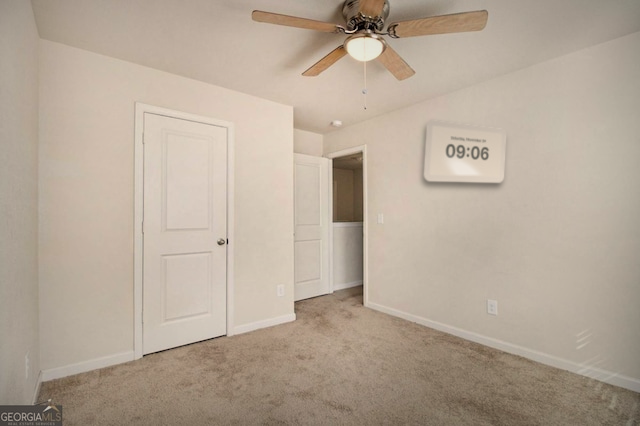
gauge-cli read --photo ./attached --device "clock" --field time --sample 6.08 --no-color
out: 9.06
